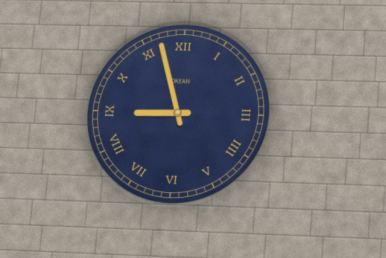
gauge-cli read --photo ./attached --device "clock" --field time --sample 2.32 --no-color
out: 8.57
